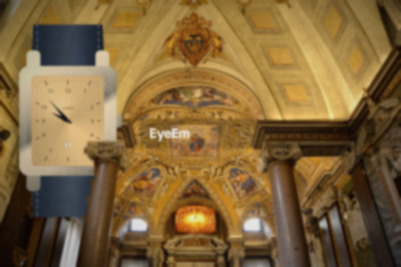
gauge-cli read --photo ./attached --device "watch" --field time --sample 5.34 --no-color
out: 9.53
